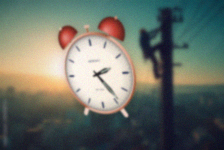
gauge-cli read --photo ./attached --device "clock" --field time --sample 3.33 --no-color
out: 2.24
